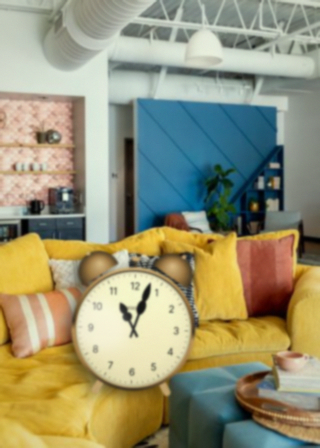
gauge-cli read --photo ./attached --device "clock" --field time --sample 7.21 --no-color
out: 11.03
